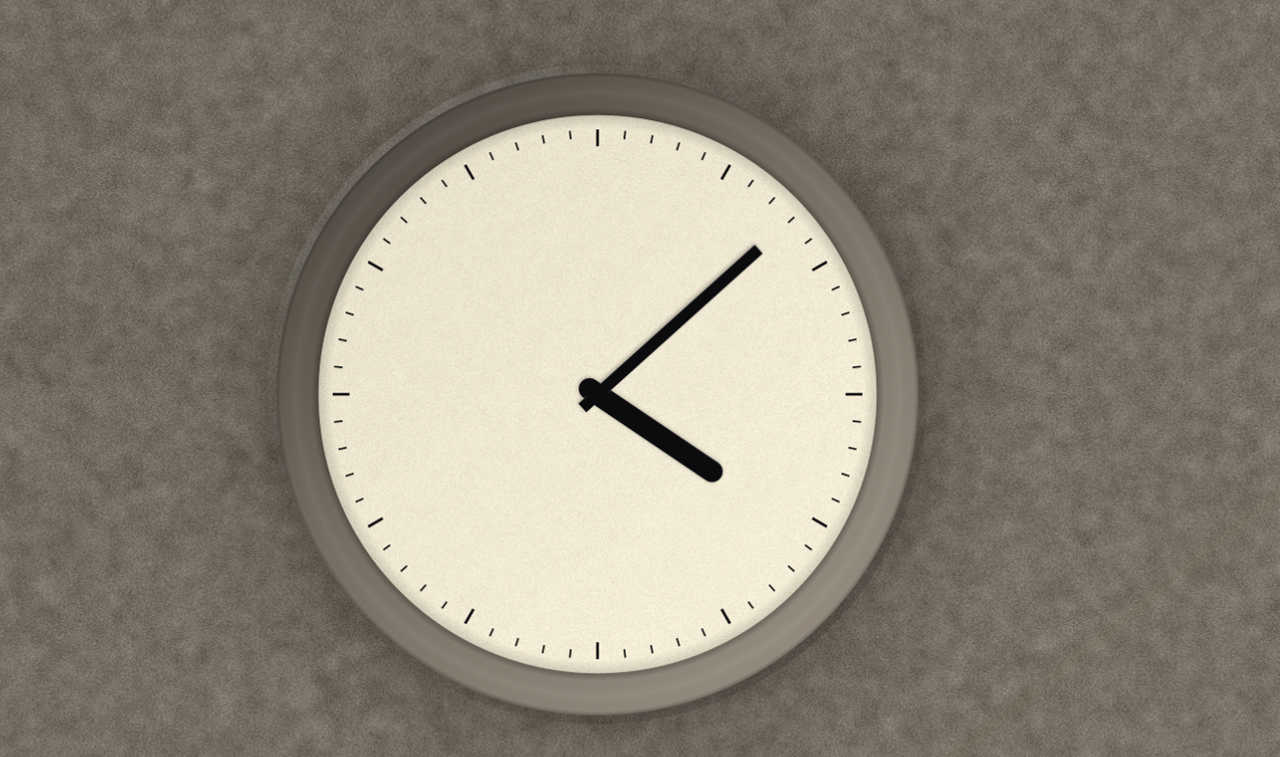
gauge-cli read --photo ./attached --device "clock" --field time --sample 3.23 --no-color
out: 4.08
